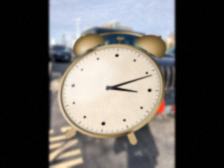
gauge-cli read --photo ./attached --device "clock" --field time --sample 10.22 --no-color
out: 3.11
